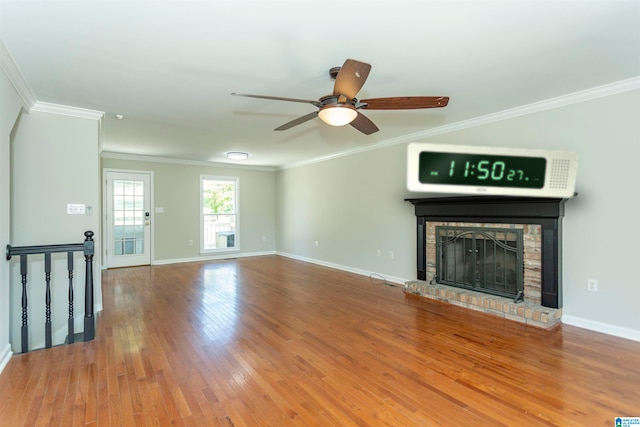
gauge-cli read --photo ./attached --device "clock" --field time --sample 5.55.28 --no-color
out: 11.50.27
